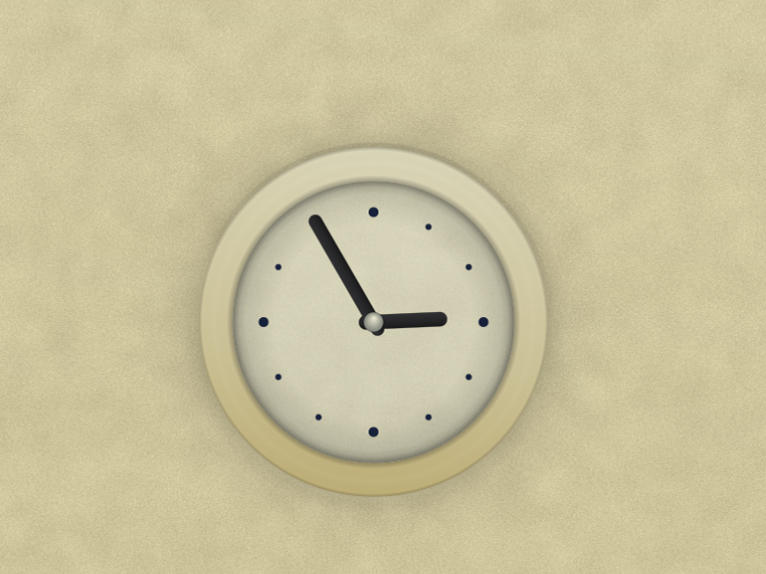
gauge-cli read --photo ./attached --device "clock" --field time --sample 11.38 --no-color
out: 2.55
